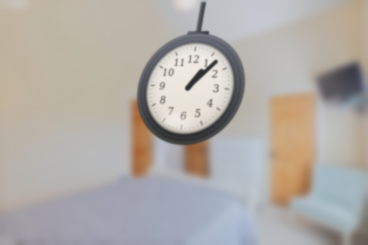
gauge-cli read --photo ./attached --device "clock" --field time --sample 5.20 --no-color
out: 1.07
